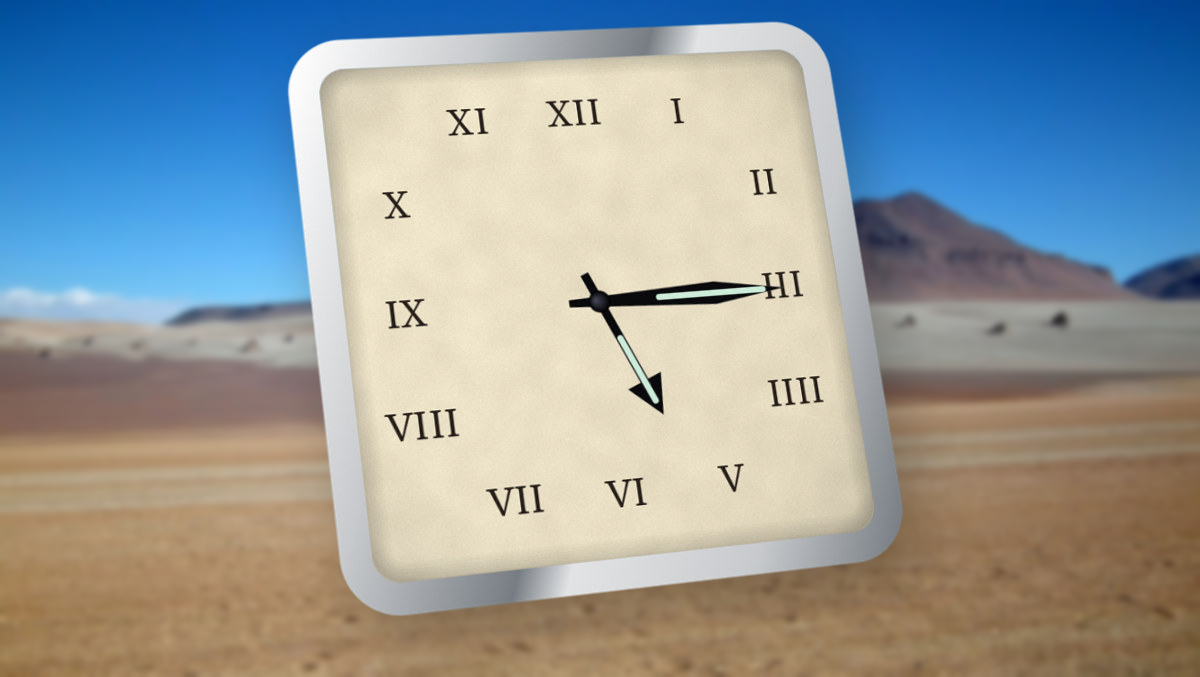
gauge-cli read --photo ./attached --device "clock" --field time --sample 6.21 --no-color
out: 5.15
